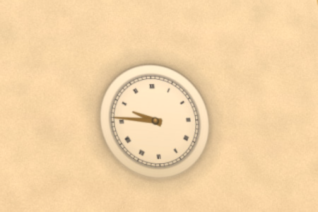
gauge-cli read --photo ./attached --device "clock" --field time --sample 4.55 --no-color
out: 9.46
